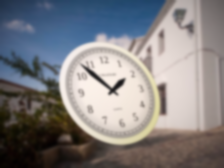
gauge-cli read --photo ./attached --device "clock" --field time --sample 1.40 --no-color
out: 1.53
